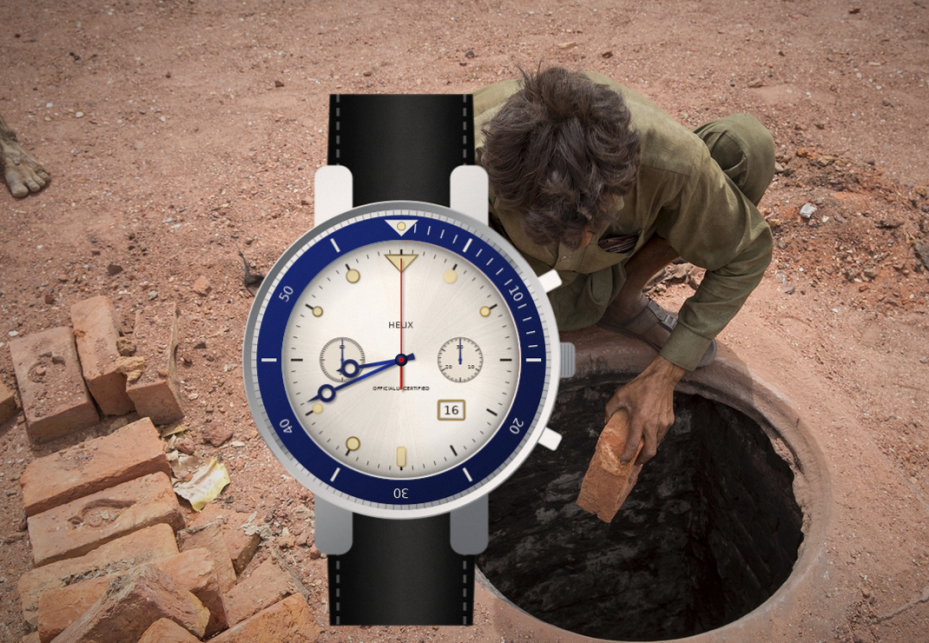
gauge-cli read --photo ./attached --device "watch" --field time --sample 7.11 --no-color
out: 8.41
